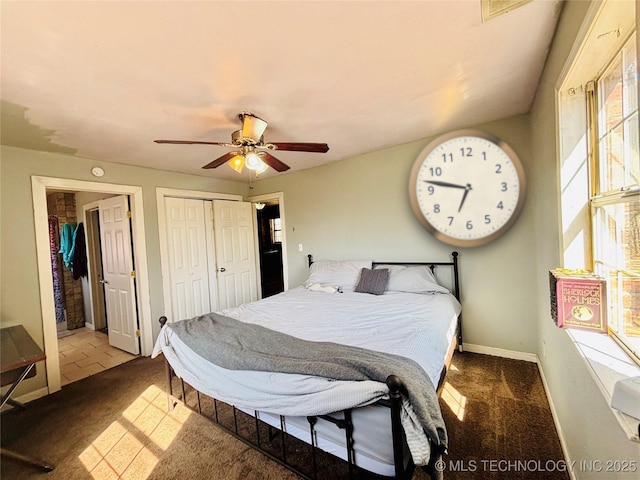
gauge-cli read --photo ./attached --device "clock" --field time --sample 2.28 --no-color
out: 6.47
